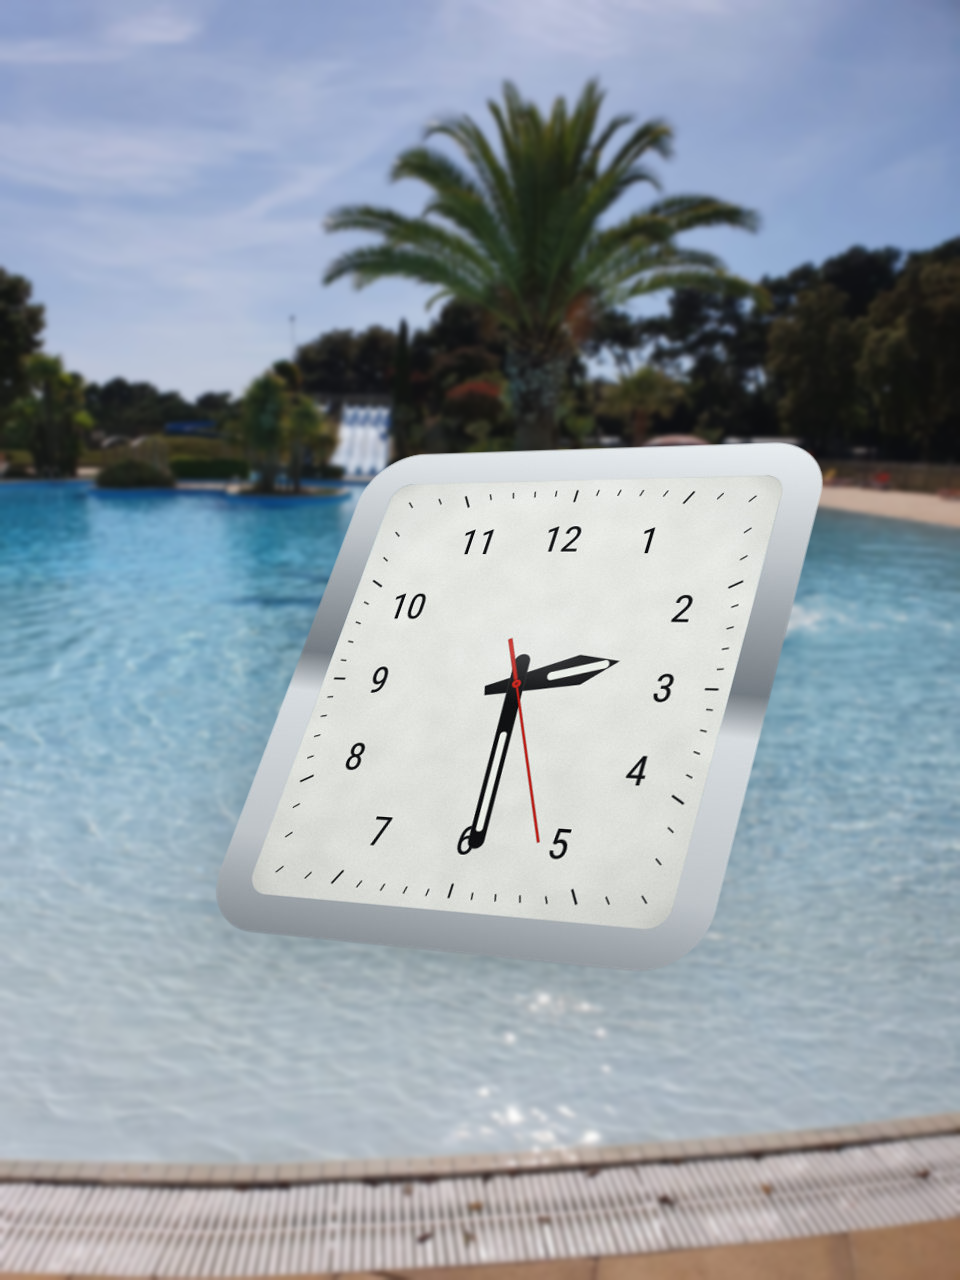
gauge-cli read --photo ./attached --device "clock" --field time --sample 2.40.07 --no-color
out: 2.29.26
